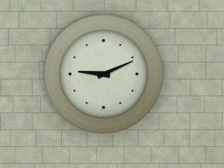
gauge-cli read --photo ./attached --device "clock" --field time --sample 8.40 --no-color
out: 9.11
